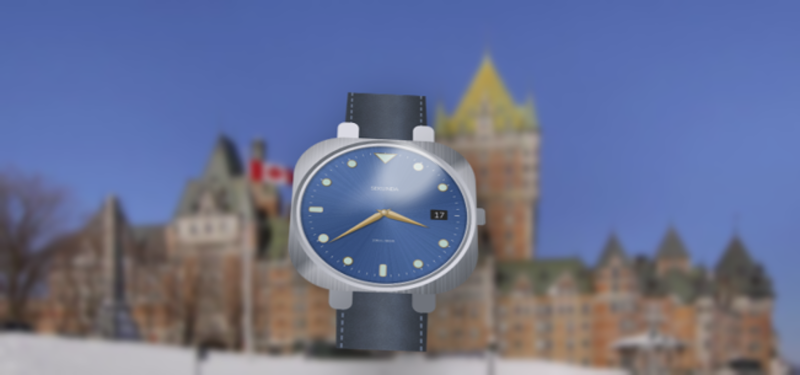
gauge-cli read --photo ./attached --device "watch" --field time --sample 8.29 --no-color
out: 3.39
